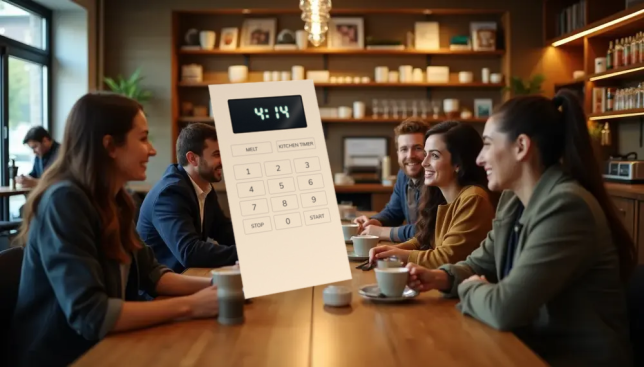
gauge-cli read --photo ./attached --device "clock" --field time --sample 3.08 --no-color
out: 4.14
